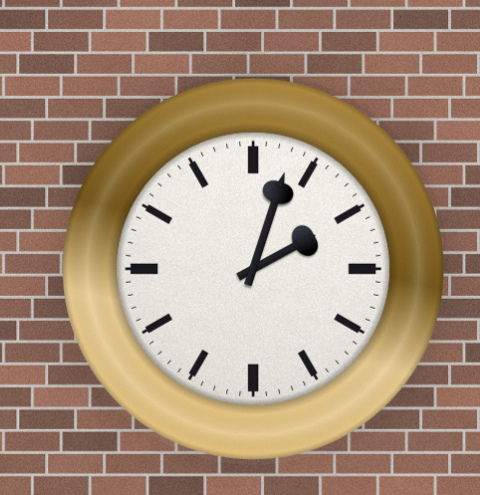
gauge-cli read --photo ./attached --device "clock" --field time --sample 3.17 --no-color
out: 2.03
